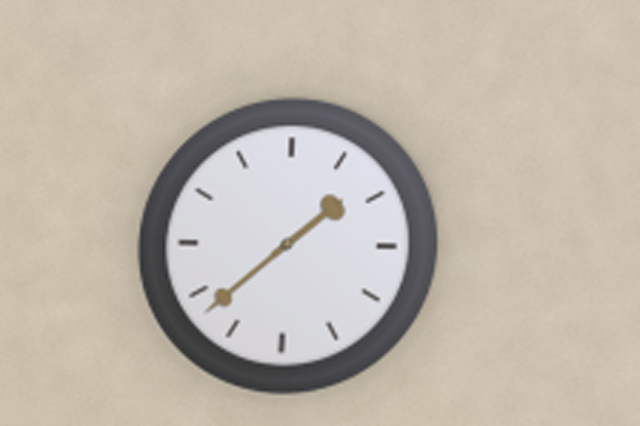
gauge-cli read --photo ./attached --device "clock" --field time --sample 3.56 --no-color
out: 1.38
